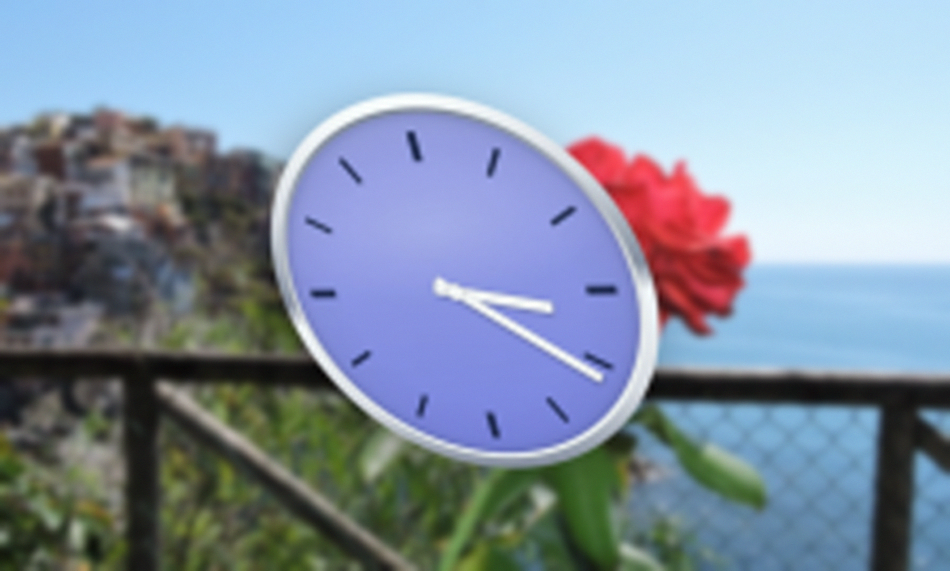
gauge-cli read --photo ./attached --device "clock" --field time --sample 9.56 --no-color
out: 3.21
